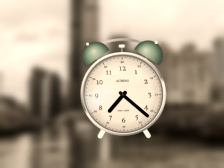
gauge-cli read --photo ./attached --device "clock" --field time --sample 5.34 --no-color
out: 7.22
